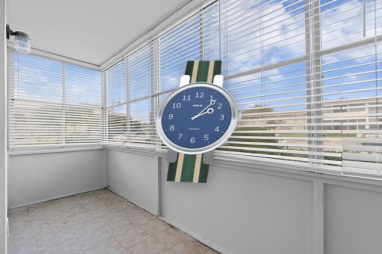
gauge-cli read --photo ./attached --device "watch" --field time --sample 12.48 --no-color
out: 2.07
